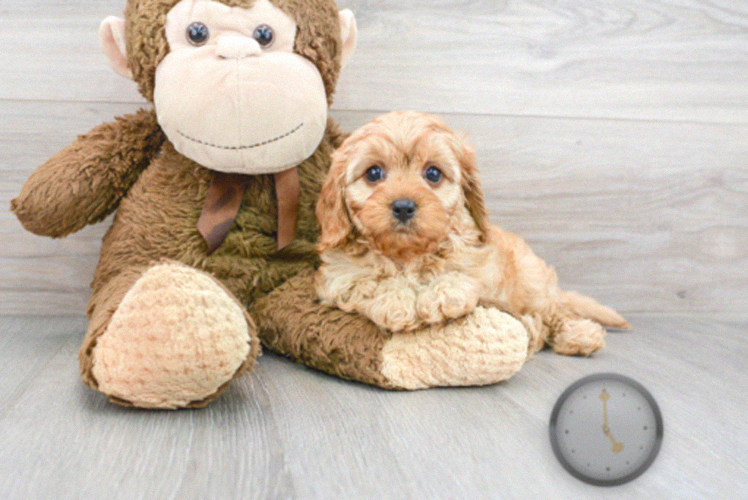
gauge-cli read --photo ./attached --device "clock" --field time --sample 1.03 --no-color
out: 5.00
